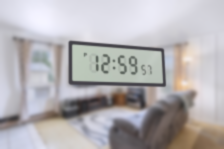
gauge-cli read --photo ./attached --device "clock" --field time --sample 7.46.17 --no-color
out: 12.59.57
